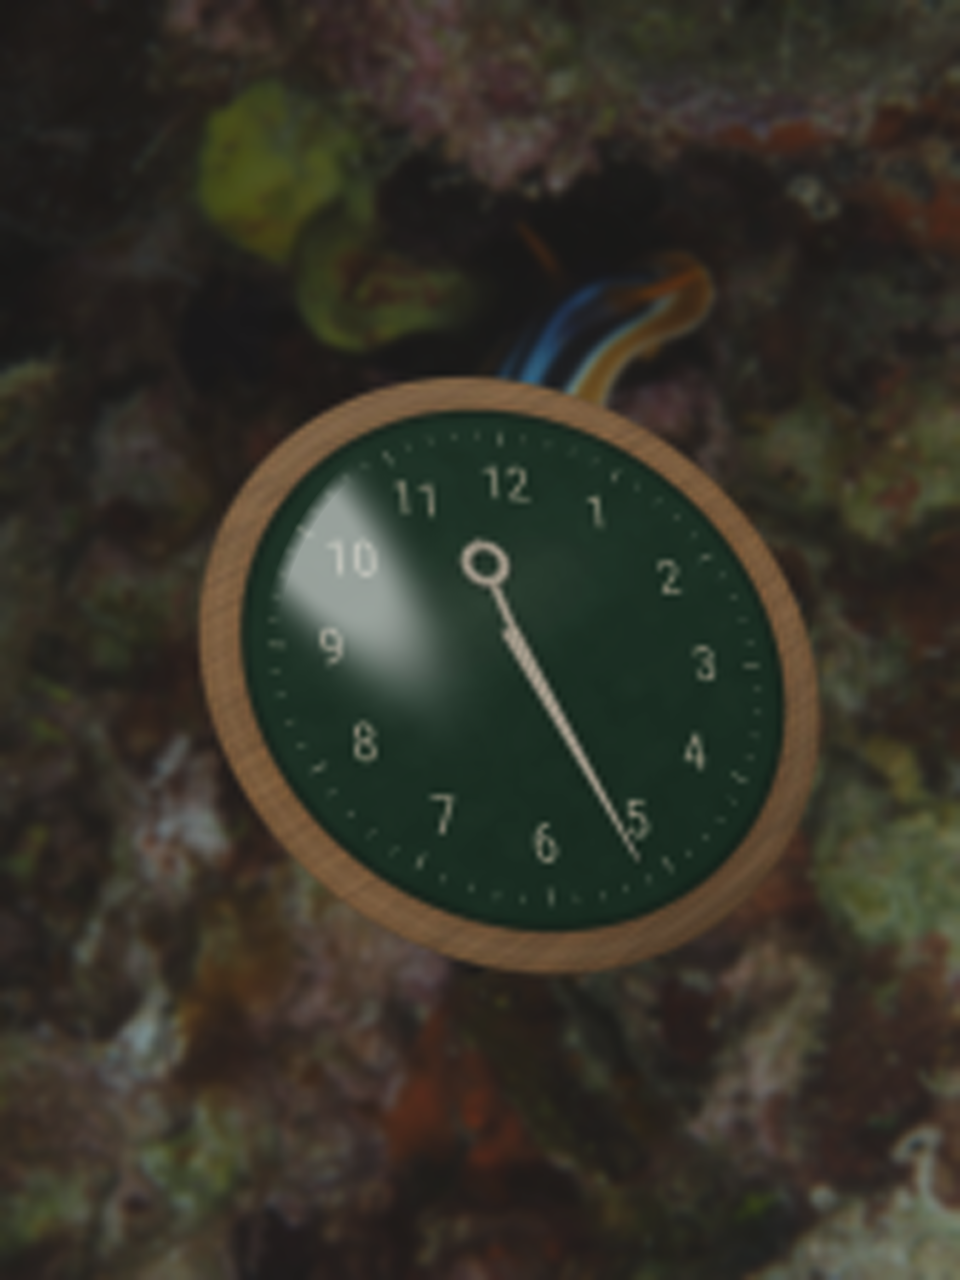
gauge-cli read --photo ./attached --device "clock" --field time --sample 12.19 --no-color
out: 11.26
